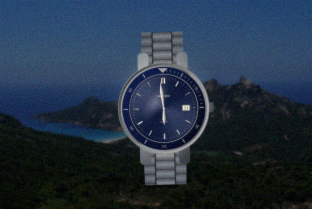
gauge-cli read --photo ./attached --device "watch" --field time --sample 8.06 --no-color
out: 5.59
